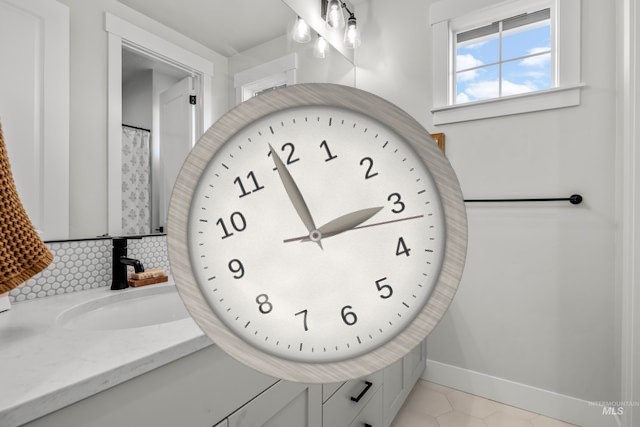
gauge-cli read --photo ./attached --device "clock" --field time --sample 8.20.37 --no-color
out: 2.59.17
